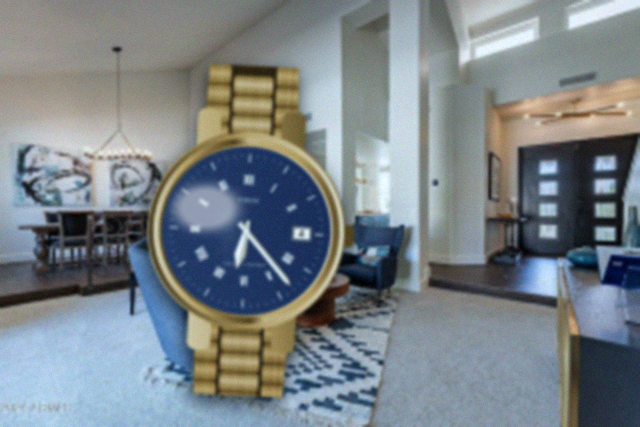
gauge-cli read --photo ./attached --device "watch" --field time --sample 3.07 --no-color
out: 6.23
